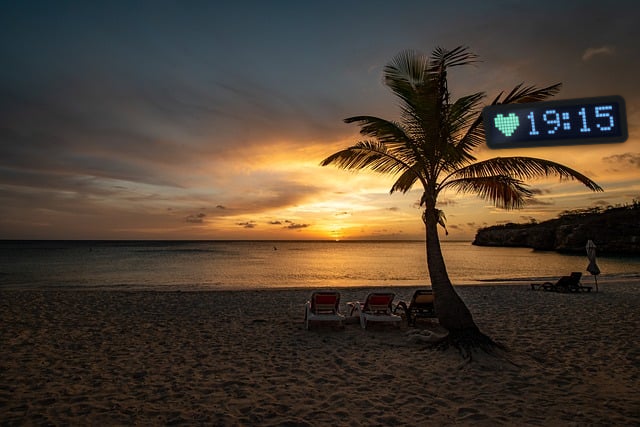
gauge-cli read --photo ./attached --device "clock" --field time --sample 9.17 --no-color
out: 19.15
